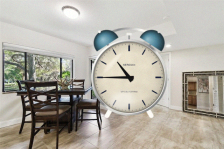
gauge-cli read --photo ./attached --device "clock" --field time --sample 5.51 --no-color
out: 10.45
